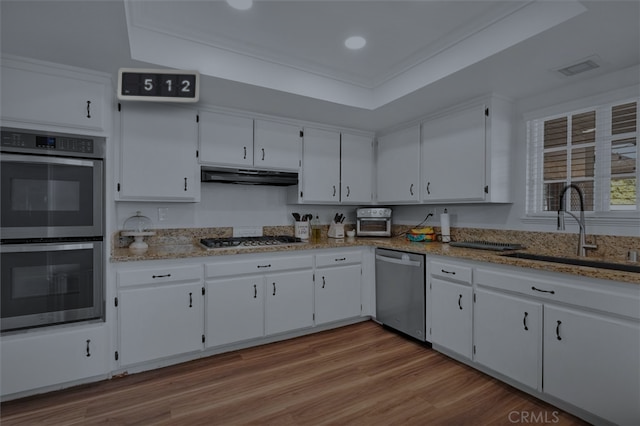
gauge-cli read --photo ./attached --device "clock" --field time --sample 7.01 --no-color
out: 5.12
